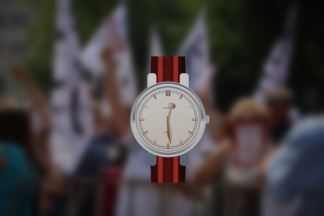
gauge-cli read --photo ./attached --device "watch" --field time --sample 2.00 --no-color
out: 12.29
